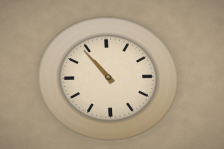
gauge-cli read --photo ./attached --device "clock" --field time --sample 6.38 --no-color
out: 10.54
